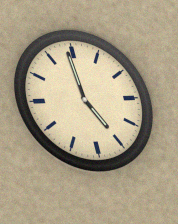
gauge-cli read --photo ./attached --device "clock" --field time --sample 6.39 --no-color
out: 4.59
